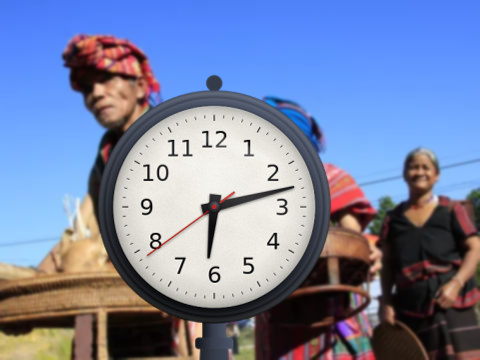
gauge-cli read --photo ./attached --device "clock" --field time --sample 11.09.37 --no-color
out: 6.12.39
